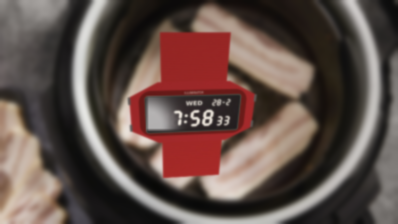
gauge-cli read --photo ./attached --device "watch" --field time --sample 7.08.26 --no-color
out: 7.58.33
